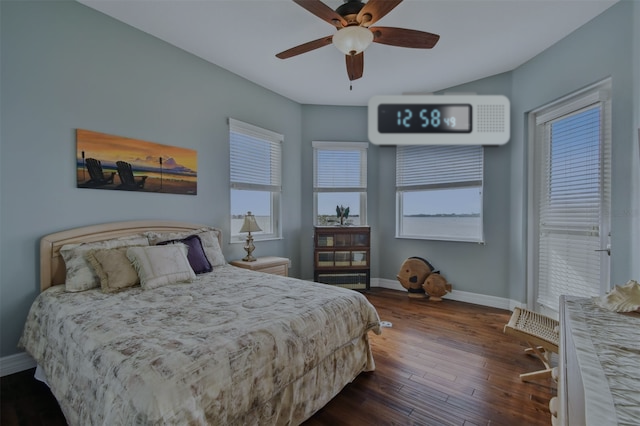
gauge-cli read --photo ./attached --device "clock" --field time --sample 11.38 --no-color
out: 12.58
